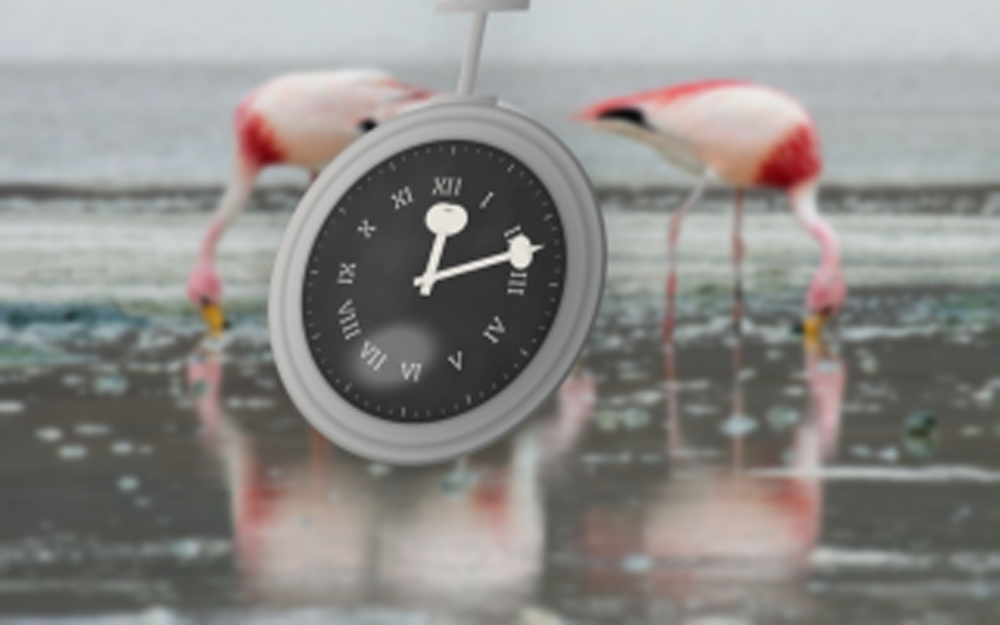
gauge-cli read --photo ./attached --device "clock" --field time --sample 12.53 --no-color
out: 12.12
